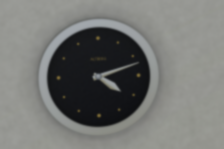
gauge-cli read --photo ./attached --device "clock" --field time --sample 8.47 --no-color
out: 4.12
